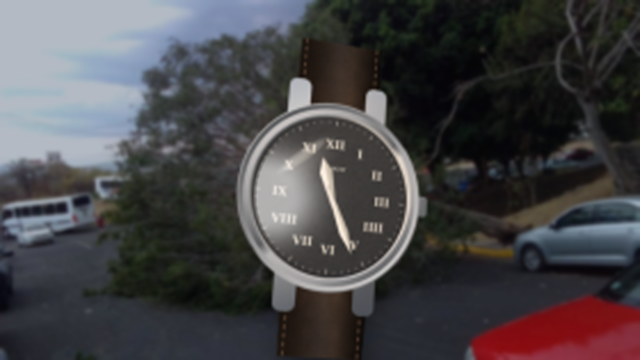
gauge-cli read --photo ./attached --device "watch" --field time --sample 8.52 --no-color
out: 11.26
